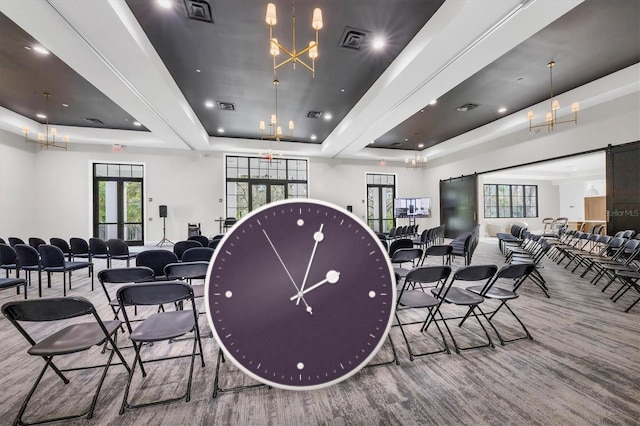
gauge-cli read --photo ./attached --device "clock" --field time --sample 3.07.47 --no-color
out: 2.02.55
